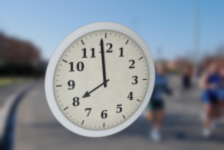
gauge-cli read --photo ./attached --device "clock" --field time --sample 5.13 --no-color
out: 7.59
